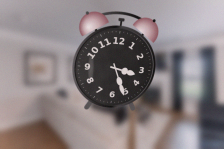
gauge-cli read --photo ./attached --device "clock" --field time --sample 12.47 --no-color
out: 3.26
